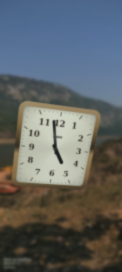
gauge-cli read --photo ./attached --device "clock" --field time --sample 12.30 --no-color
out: 4.58
